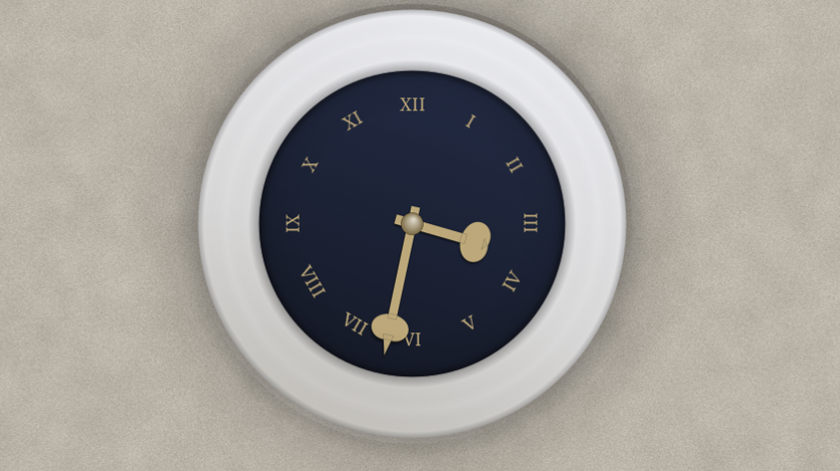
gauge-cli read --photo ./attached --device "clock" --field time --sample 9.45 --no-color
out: 3.32
